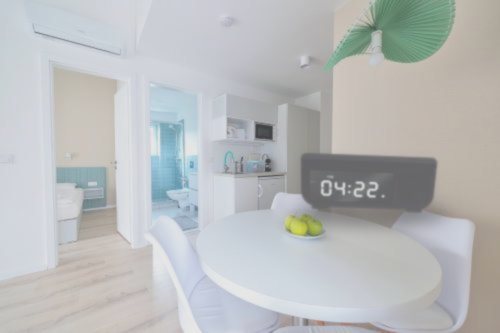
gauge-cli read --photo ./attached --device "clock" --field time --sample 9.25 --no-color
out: 4.22
